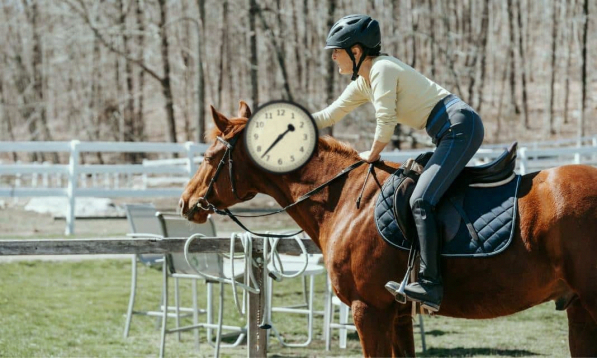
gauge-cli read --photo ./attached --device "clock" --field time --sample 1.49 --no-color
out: 1.37
